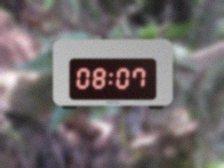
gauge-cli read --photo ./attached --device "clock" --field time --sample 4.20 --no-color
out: 8.07
